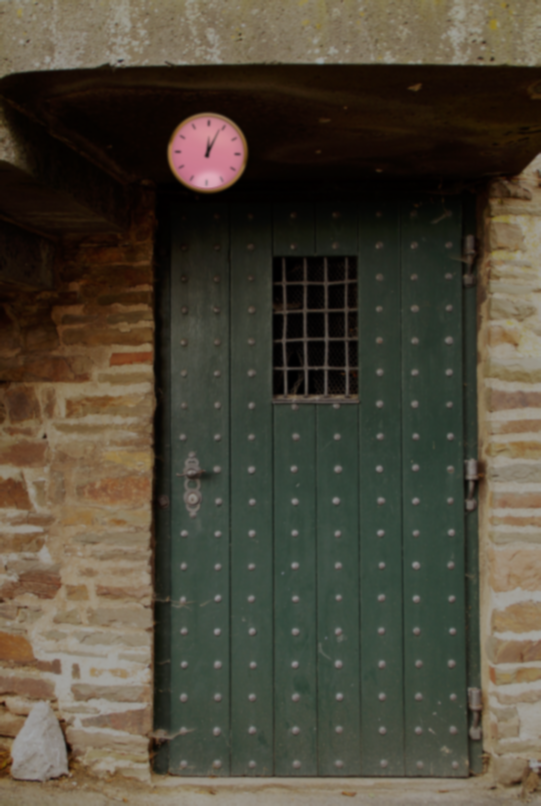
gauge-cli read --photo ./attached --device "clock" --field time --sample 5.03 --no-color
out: 12.04
